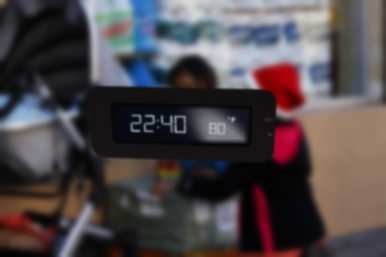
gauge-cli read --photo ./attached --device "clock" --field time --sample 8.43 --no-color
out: 22.40
